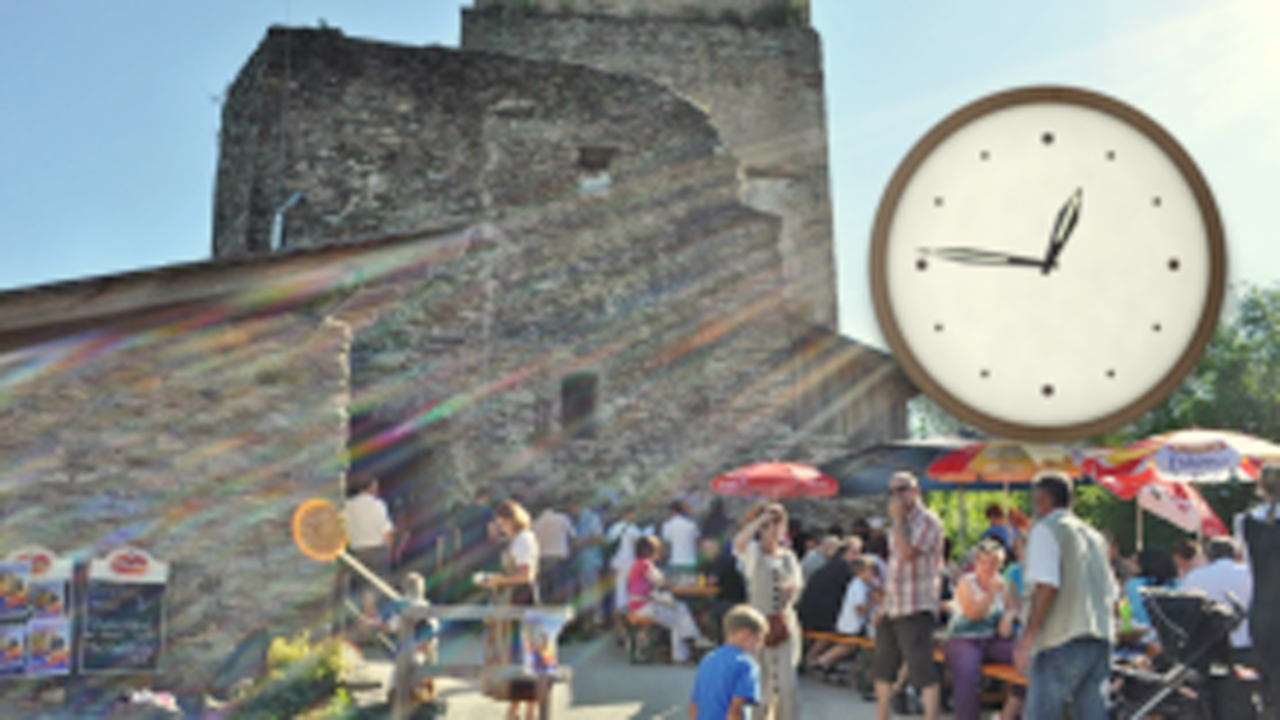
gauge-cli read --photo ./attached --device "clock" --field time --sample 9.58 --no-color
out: 12.46
